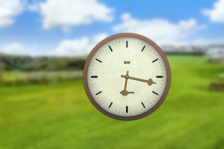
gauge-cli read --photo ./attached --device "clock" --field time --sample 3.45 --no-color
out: 6.17
